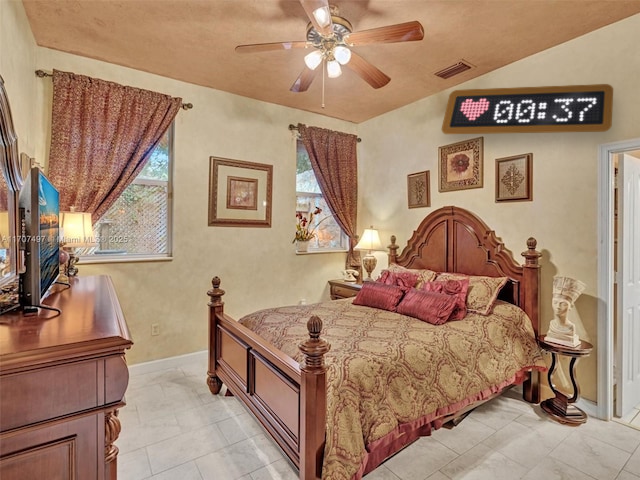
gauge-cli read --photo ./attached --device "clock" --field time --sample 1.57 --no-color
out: 0.37
